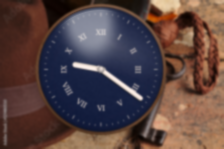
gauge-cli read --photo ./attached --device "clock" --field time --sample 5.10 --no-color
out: 9.21
